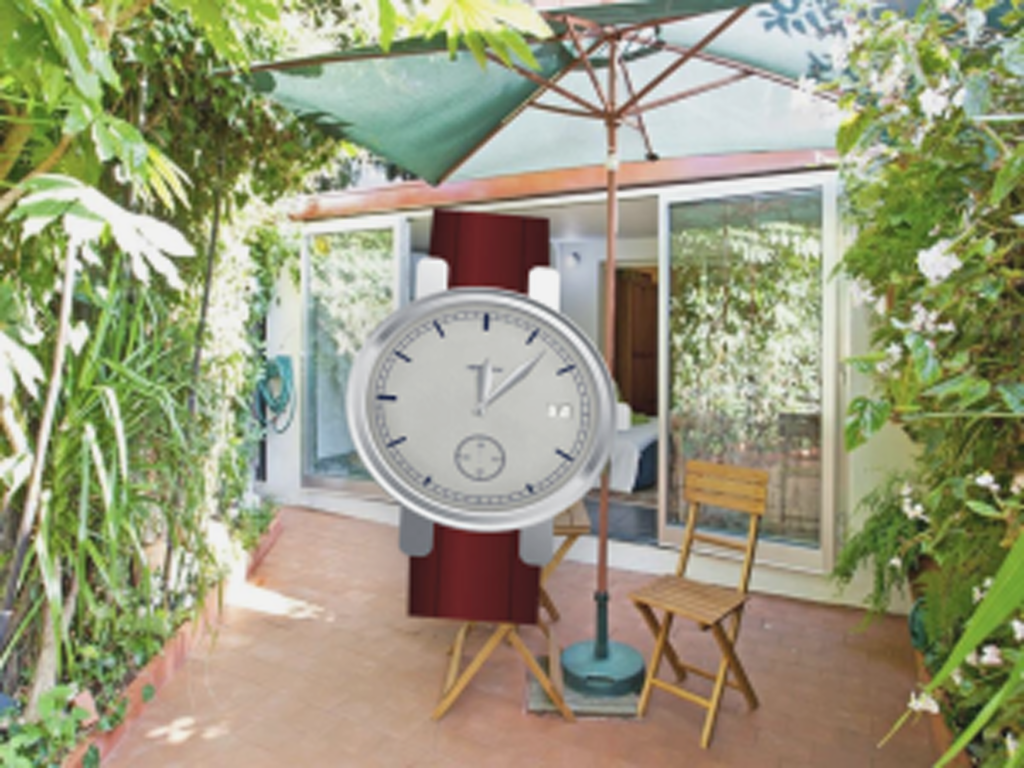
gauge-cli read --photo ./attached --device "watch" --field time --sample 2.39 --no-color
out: 12.07
